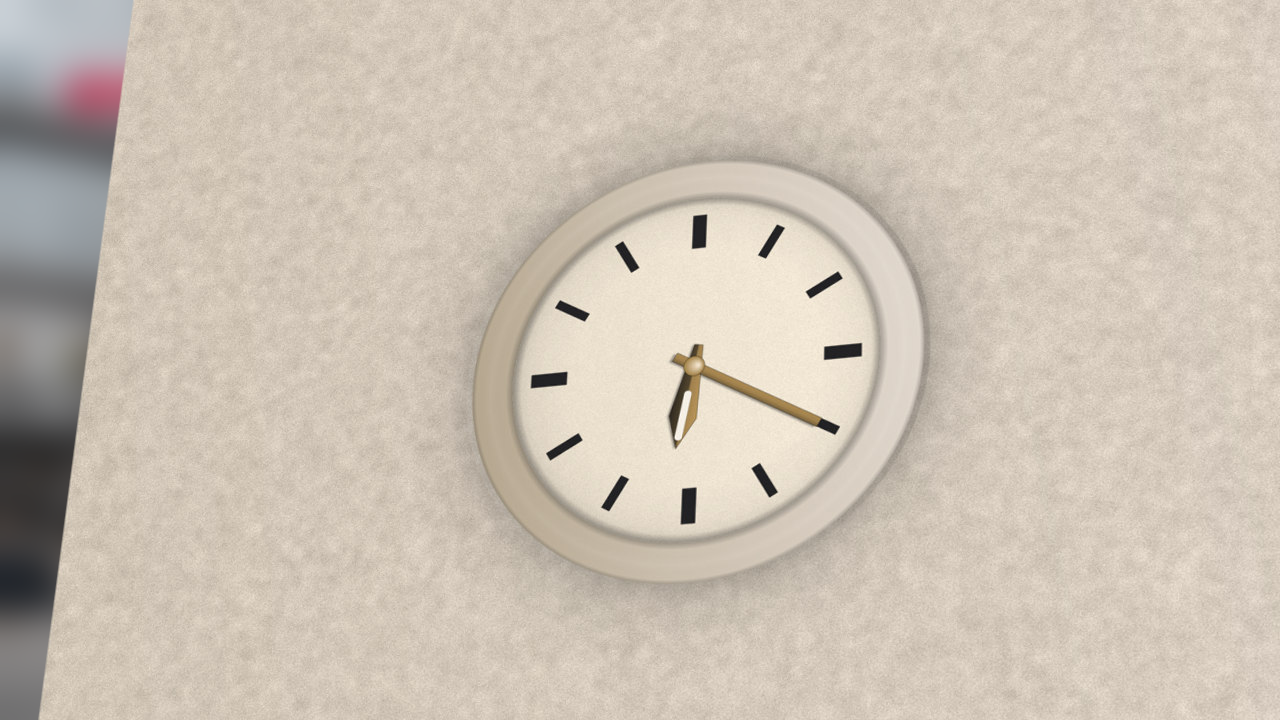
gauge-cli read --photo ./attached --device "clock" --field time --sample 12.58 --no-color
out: 6.20
